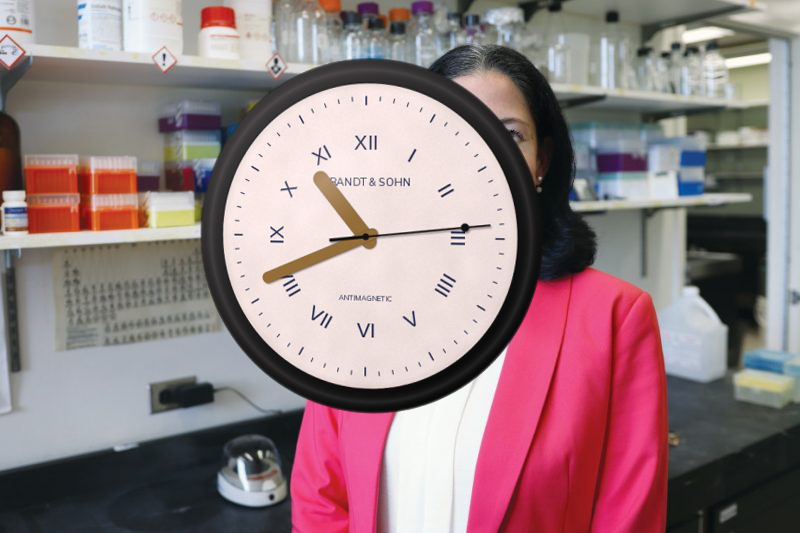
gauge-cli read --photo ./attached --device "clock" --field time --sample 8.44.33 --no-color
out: 10.41.14
